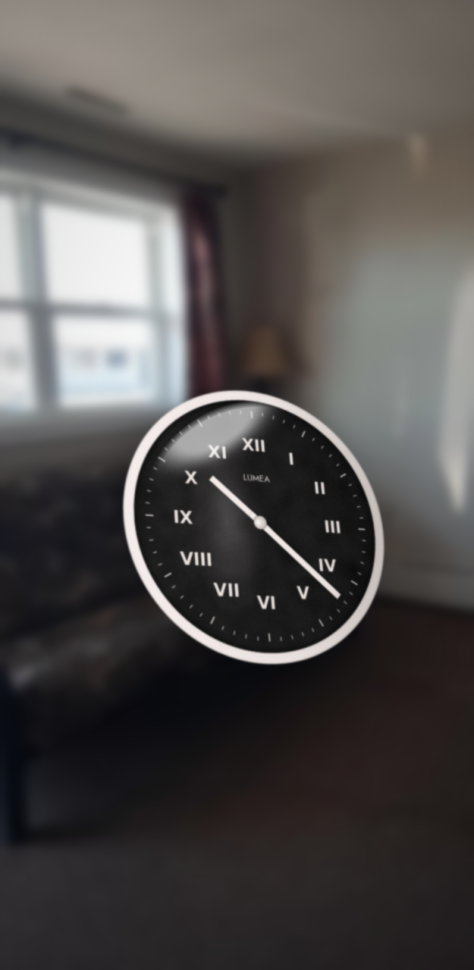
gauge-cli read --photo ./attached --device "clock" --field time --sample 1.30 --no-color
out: 10.22
